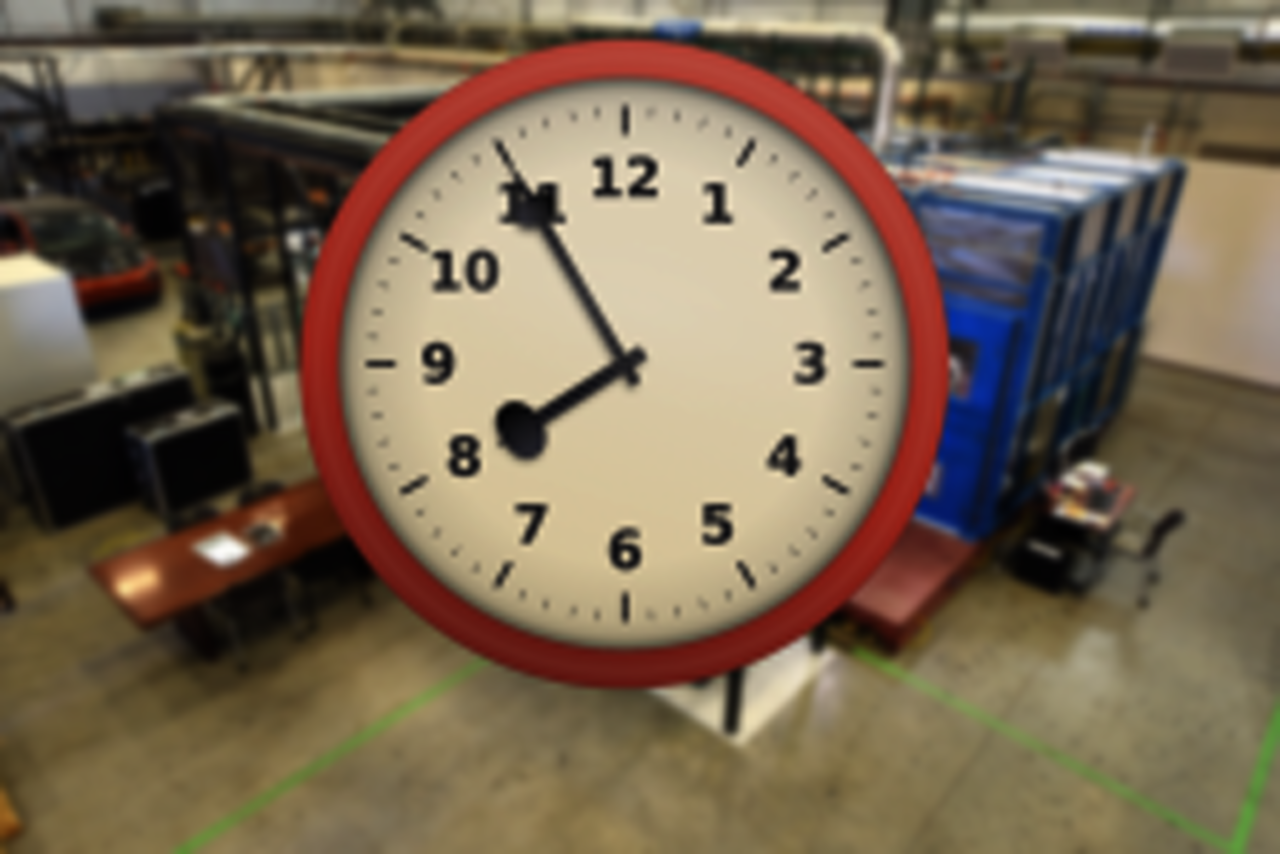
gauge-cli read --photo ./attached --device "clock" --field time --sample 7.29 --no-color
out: 7.55
